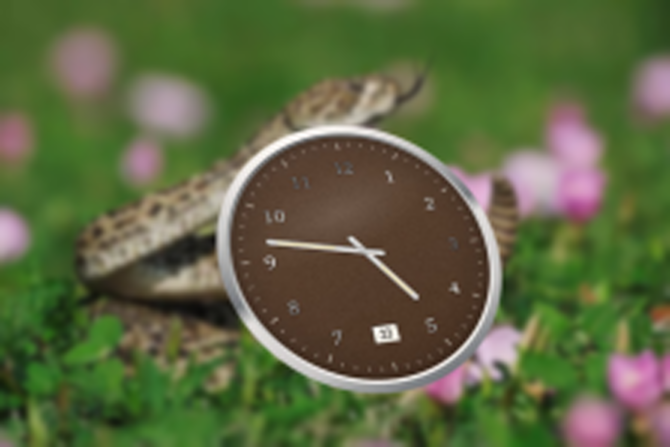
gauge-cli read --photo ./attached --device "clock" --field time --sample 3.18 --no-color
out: 4.47
